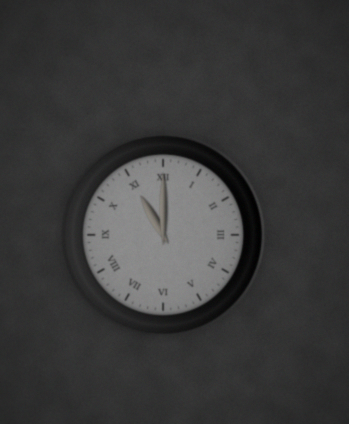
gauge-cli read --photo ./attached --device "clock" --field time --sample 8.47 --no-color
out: 11.00
